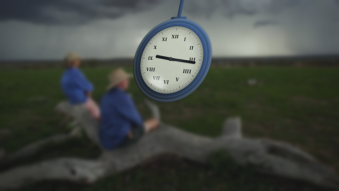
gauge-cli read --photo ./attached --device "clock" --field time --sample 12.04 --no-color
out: 9.16
